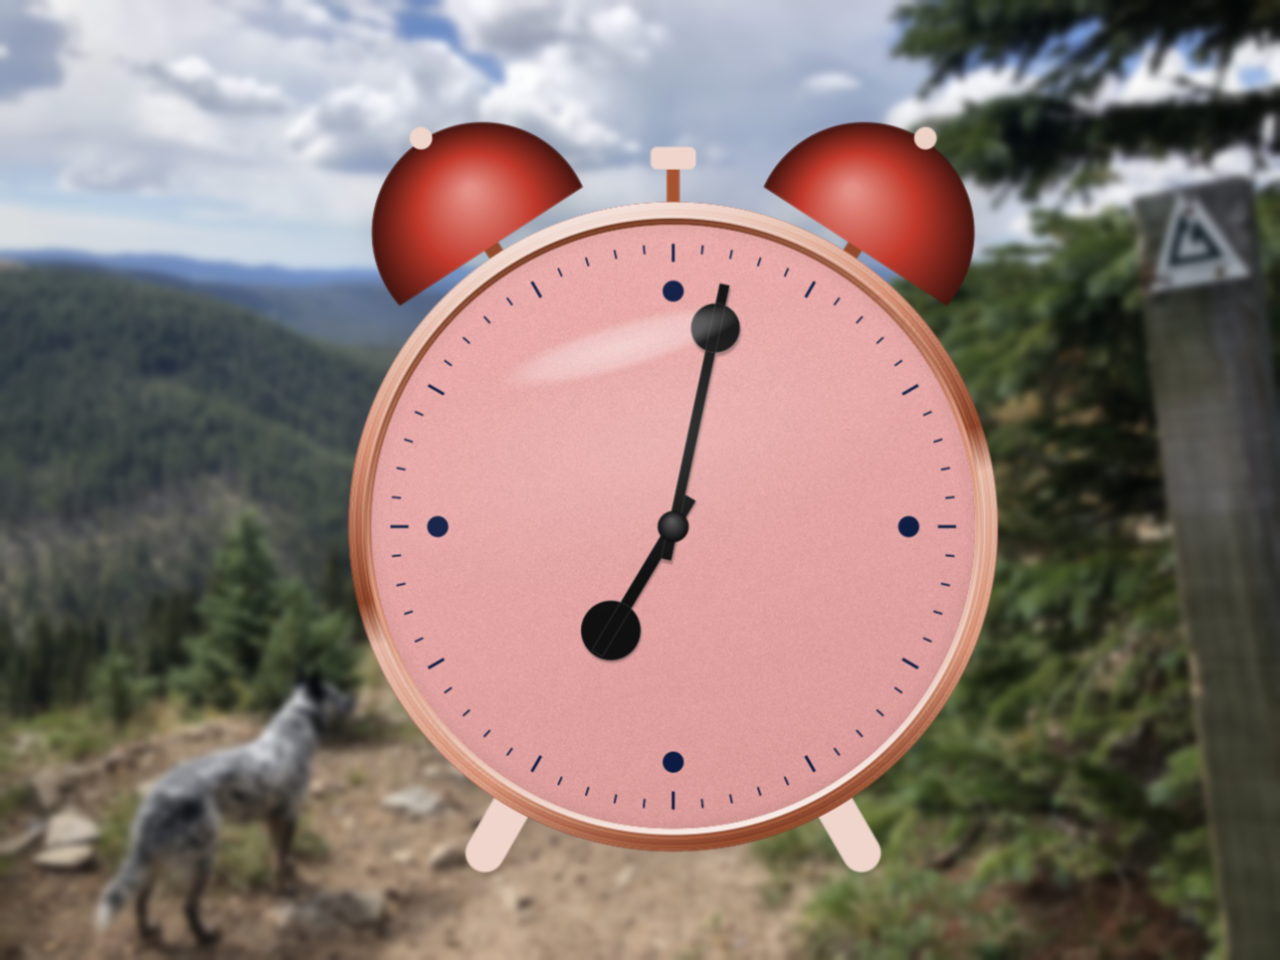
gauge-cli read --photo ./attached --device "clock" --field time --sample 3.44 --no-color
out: 7.02
